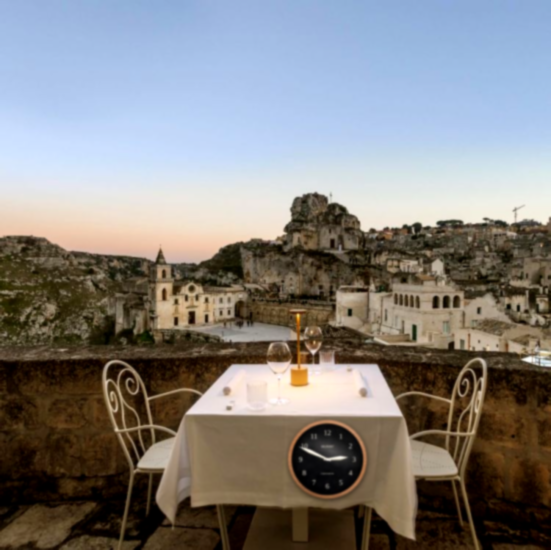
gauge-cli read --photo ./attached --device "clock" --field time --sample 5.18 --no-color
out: 2.49
